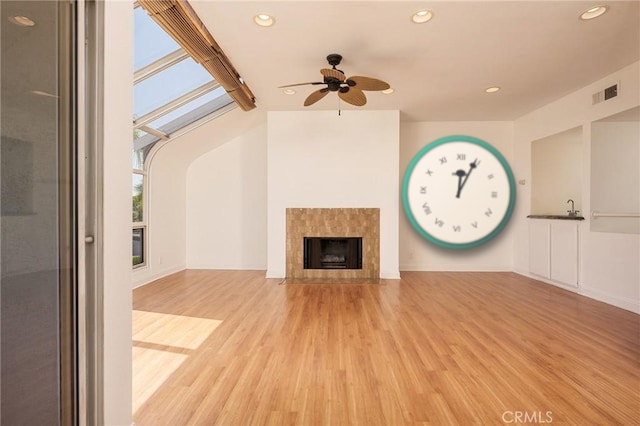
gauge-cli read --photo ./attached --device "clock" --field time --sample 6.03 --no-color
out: 12.04
